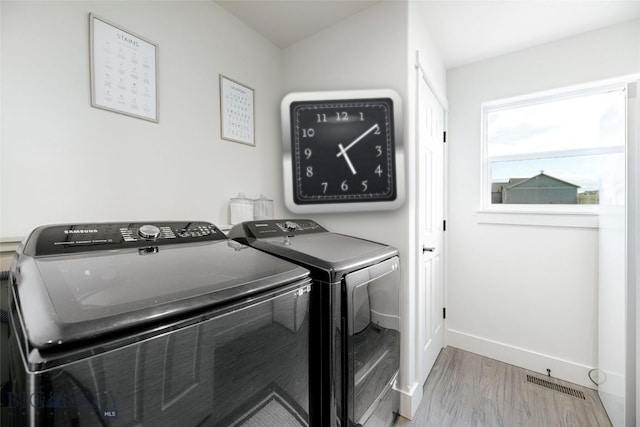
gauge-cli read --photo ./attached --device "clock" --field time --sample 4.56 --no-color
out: 5.09
